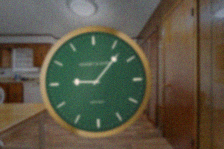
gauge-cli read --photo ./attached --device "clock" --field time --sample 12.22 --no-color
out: 9.07
